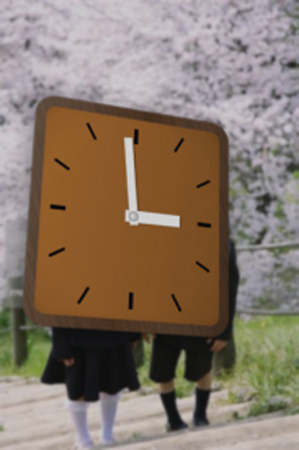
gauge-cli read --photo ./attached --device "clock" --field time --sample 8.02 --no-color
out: 2.59
